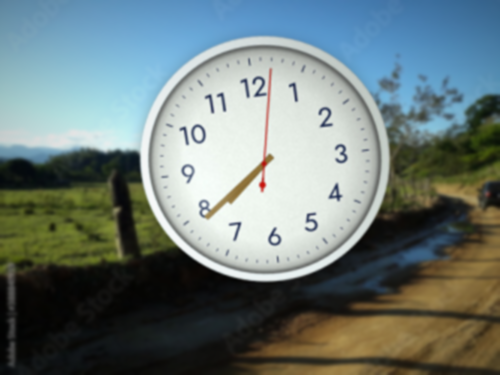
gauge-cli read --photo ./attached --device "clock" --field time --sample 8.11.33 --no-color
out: 7.39.02
